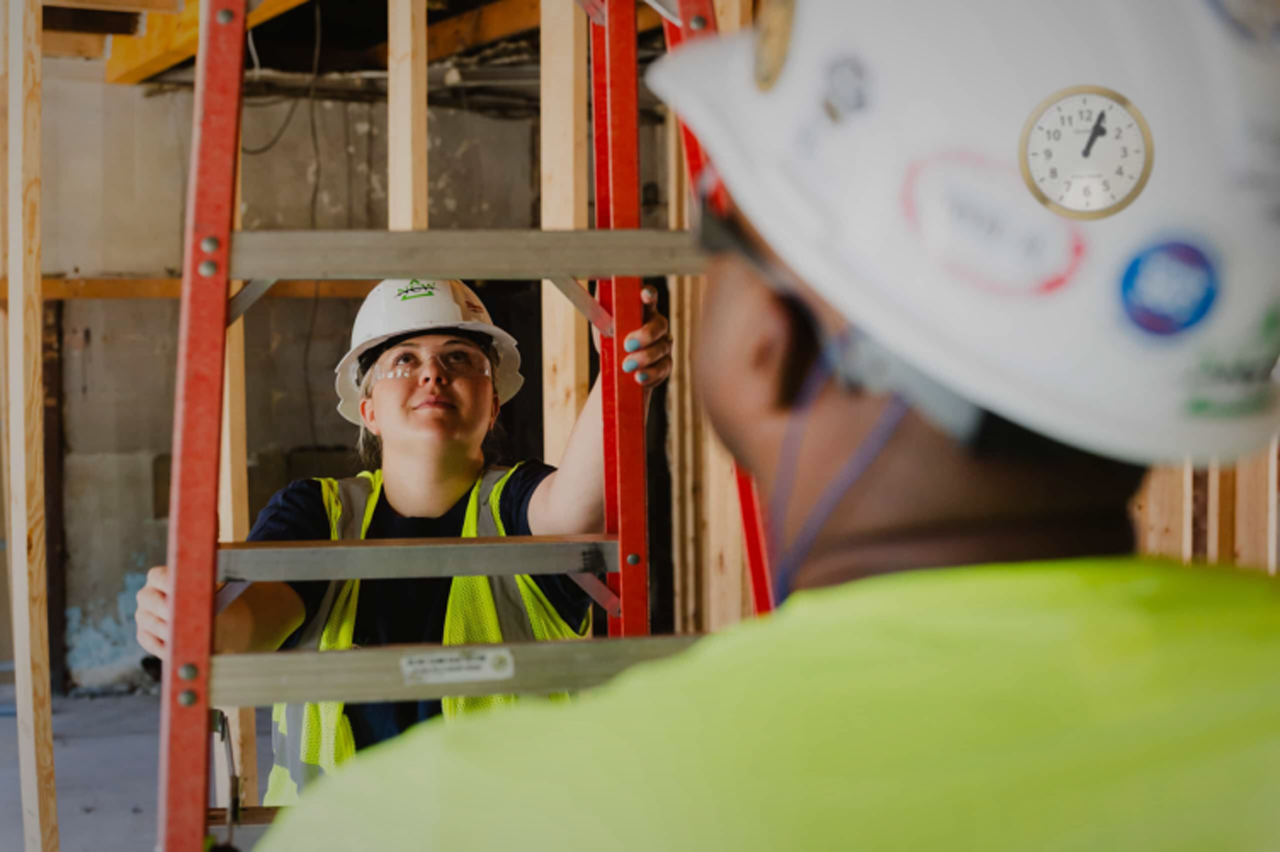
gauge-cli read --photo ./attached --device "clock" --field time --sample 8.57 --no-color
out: 1.04
